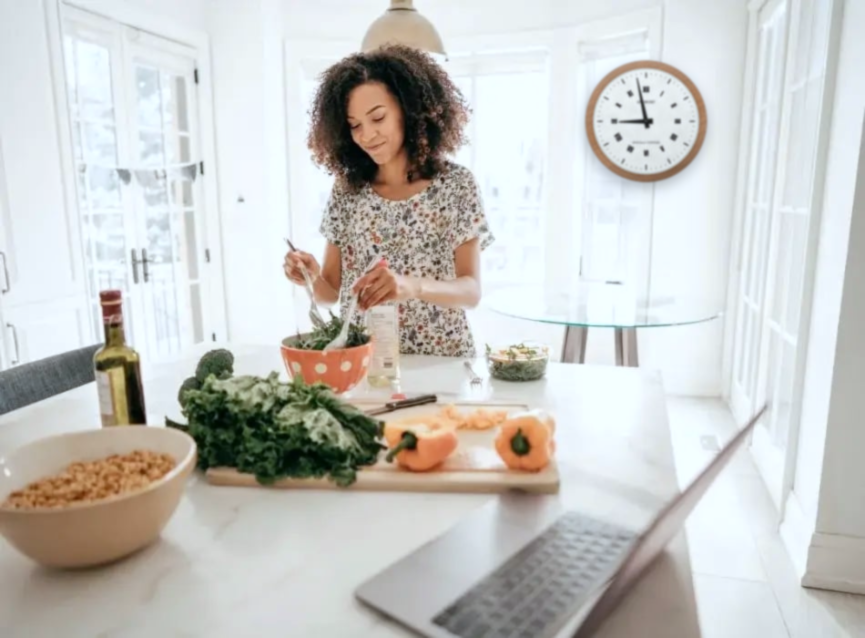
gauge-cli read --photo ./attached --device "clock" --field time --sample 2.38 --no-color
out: 8.58
